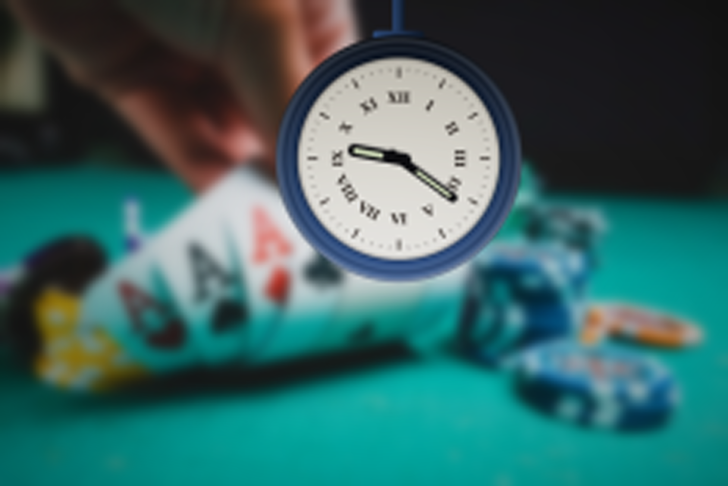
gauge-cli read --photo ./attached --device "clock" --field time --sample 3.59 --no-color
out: 9.21
